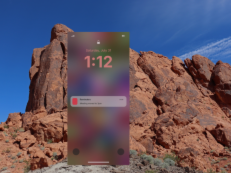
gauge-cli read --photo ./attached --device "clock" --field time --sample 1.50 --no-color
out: 1.12
